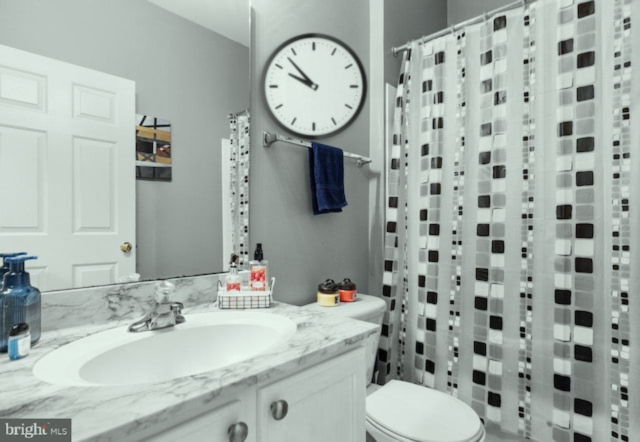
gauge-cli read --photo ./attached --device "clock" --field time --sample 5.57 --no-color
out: 9.53
